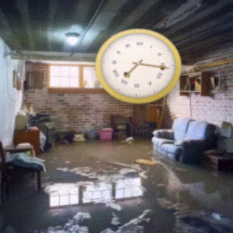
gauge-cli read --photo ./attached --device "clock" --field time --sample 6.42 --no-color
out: 7.16
